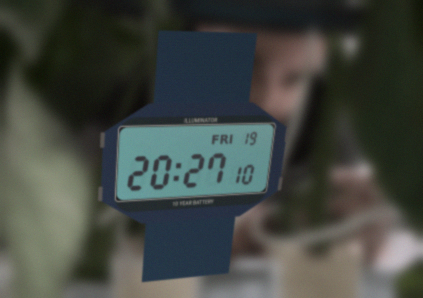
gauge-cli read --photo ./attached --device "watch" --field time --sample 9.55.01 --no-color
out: 20.27.10
